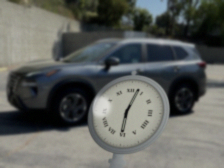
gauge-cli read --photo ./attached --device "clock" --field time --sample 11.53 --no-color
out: 6.03
